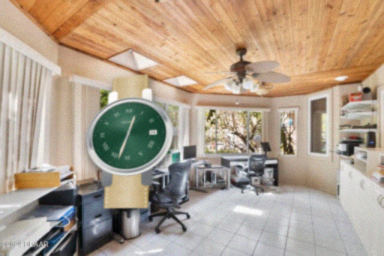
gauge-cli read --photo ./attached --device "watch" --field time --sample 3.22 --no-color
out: 12.33
